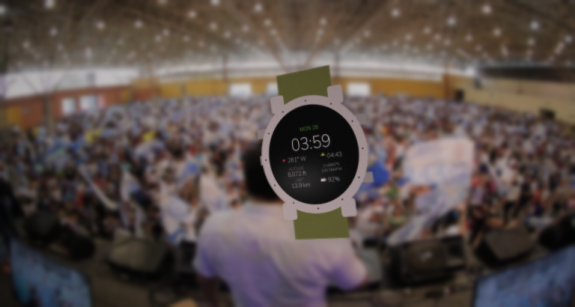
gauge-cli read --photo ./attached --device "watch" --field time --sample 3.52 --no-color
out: 3.59
